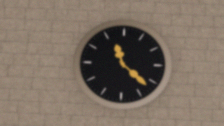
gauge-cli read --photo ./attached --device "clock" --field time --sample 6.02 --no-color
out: 11.22
